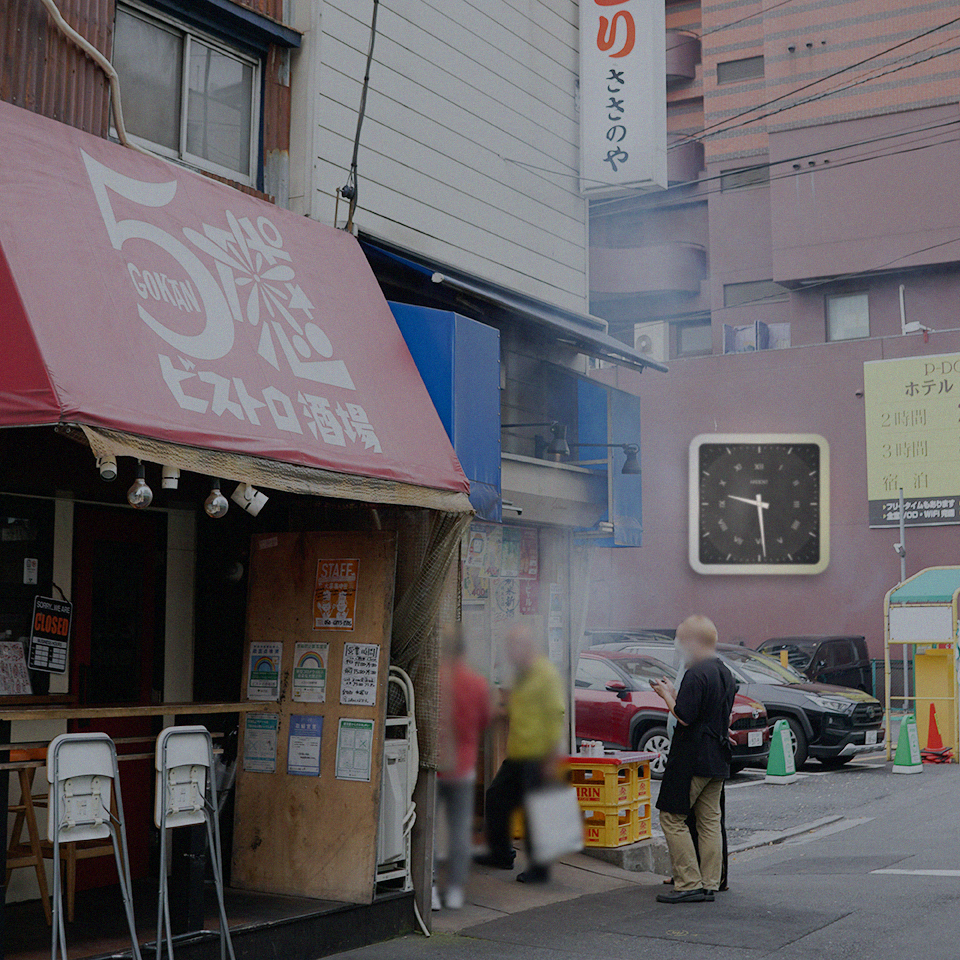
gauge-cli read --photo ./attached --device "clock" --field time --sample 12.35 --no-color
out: 9.29
